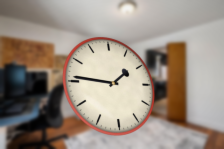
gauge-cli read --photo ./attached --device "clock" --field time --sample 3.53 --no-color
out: 1.46
